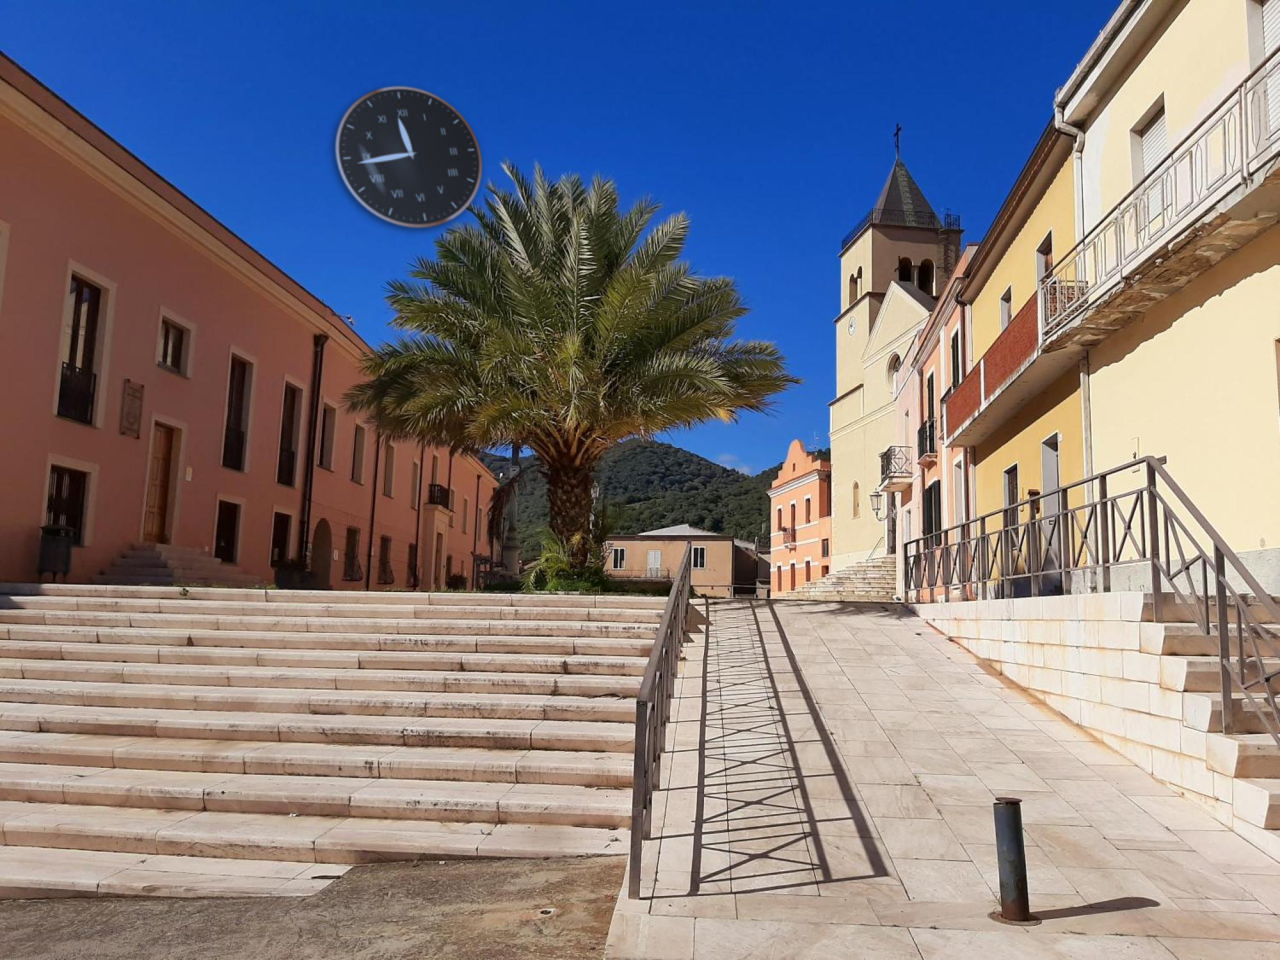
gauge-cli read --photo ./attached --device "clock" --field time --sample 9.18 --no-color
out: 11.44
